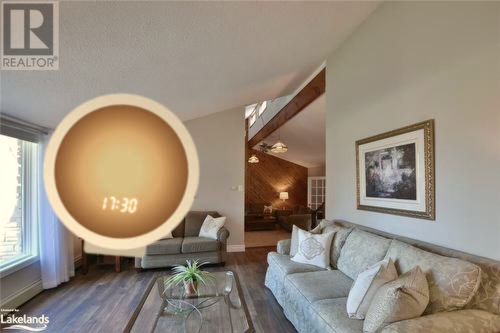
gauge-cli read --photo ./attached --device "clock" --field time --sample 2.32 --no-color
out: 17.30
